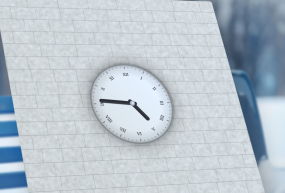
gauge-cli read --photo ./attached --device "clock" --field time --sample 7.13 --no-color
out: 4.46
